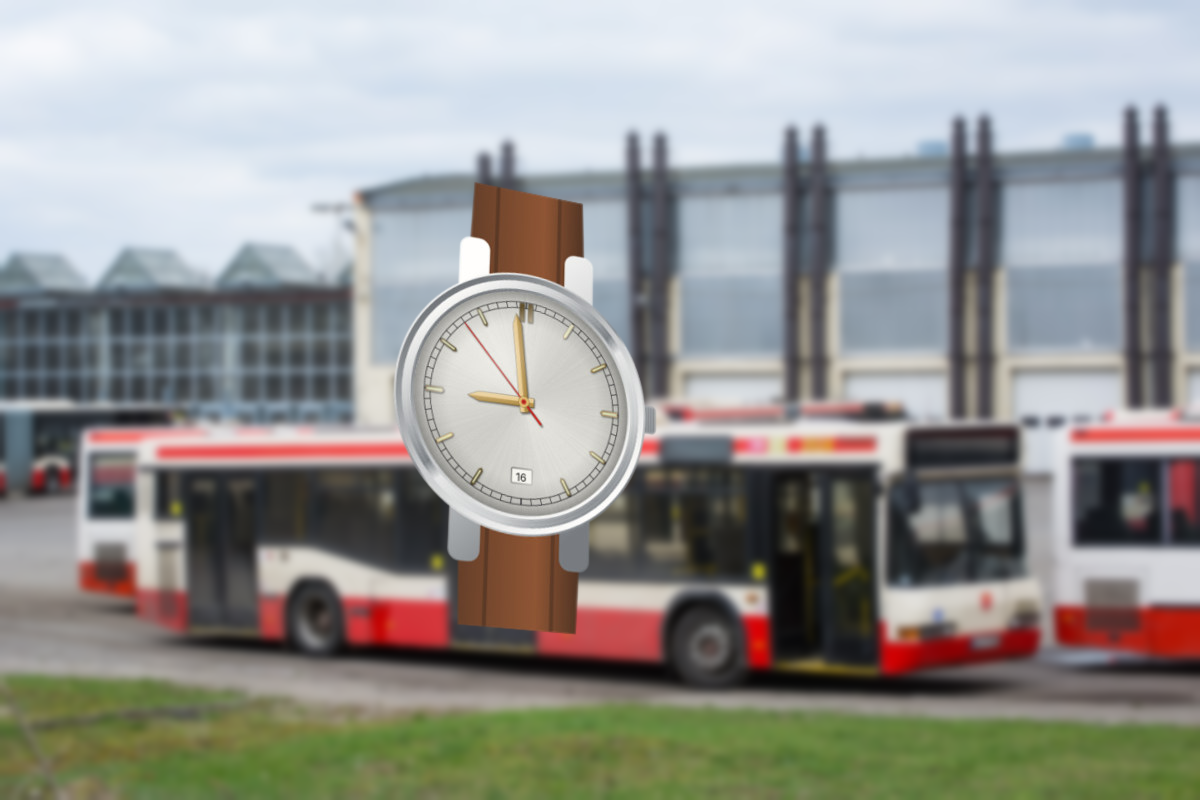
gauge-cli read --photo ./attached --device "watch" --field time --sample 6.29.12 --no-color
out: 8.58.53
